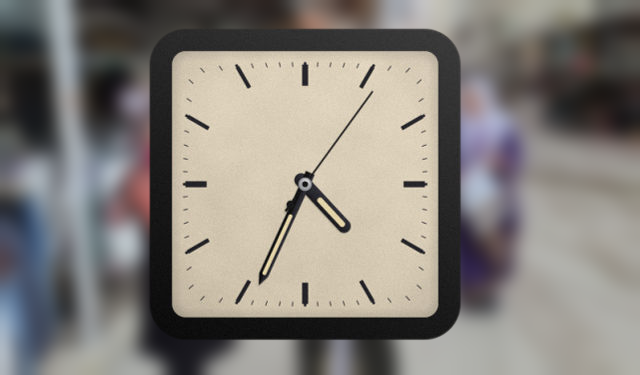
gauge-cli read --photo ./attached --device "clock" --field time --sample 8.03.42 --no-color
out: 4.34.06
